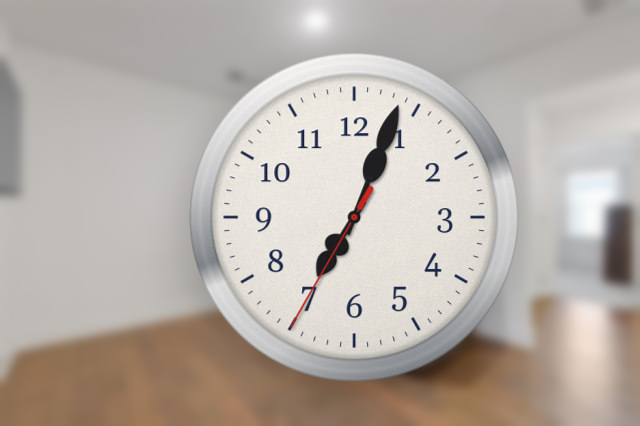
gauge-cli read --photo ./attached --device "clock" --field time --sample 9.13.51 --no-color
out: 7.03.35
